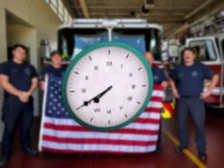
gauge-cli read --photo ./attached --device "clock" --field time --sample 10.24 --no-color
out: 7.40
